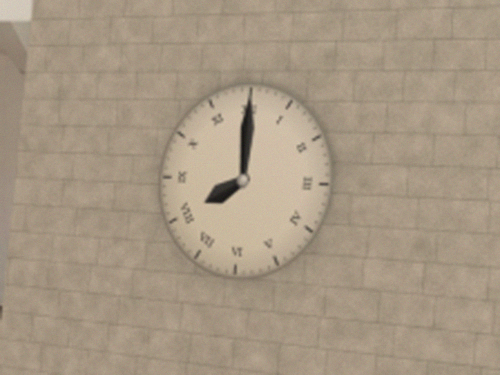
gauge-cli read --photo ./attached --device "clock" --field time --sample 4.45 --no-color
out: 8.00
